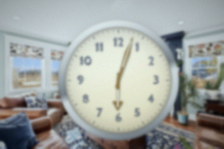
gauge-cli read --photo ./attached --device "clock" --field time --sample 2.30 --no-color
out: 6.03
